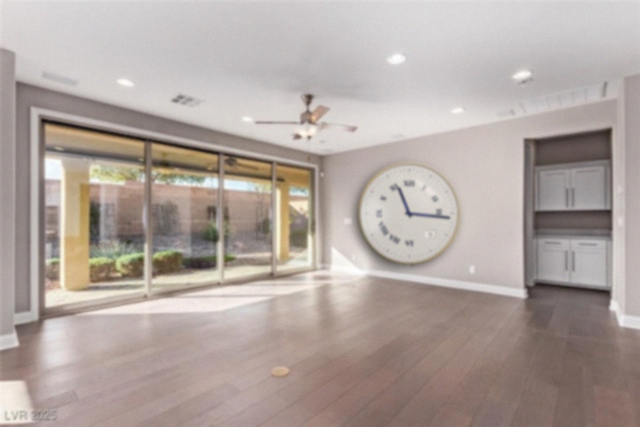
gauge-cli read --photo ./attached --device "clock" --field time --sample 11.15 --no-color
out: 11.16
